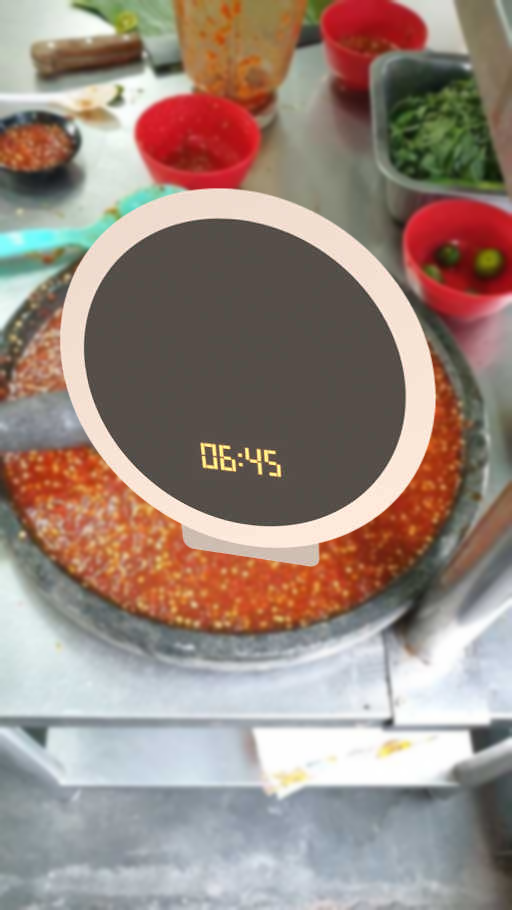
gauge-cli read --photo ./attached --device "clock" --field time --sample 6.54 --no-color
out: 6.45
